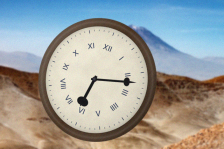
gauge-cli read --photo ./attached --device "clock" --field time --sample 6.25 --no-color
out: 6.12
